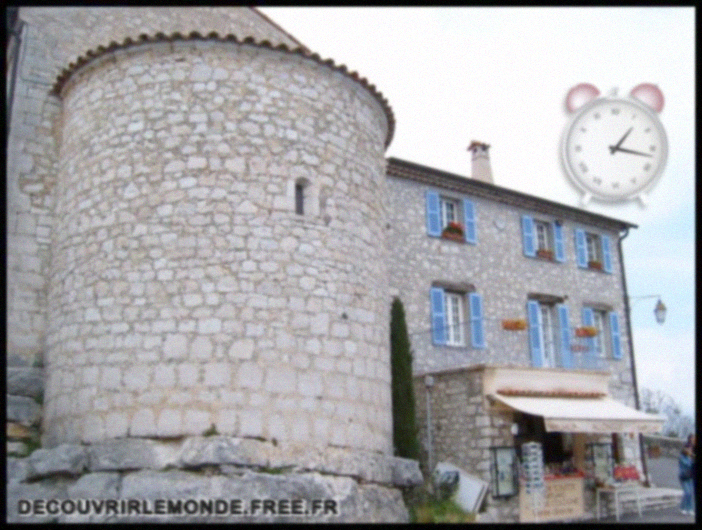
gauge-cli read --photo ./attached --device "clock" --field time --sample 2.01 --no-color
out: 1.17
